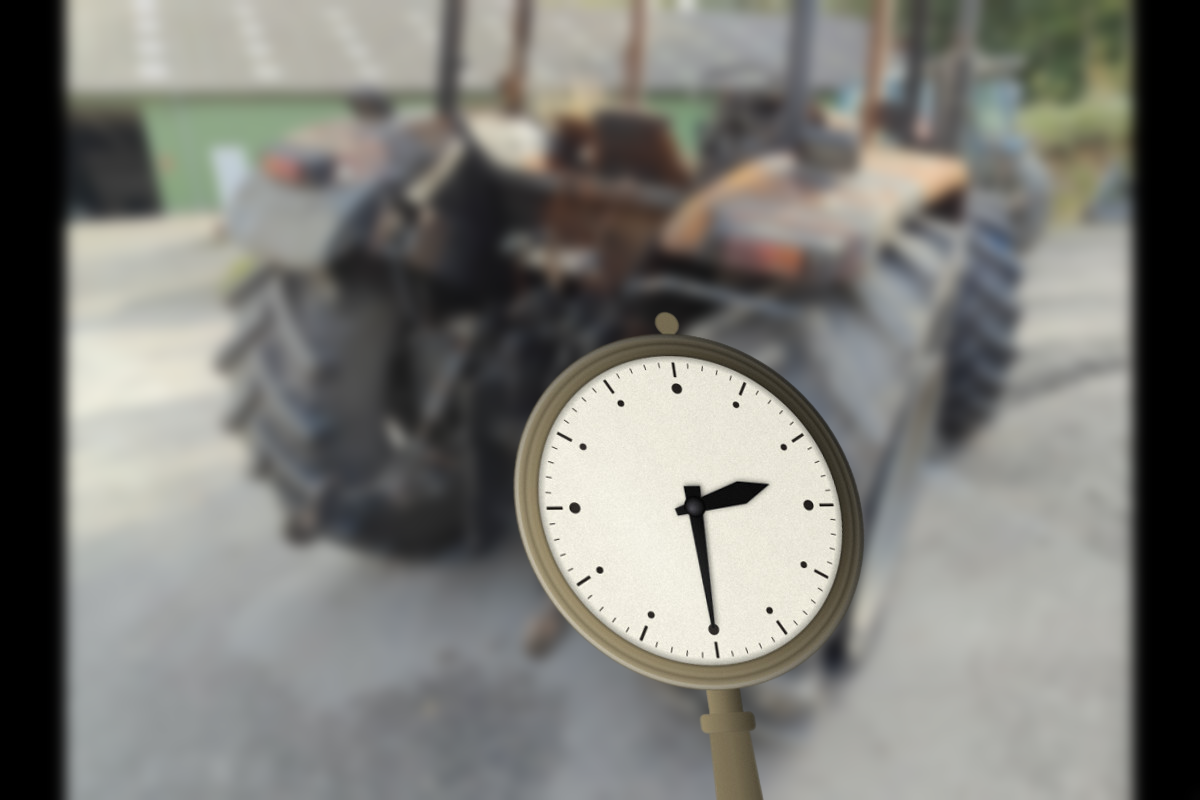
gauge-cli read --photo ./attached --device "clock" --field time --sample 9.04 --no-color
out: 2.30
